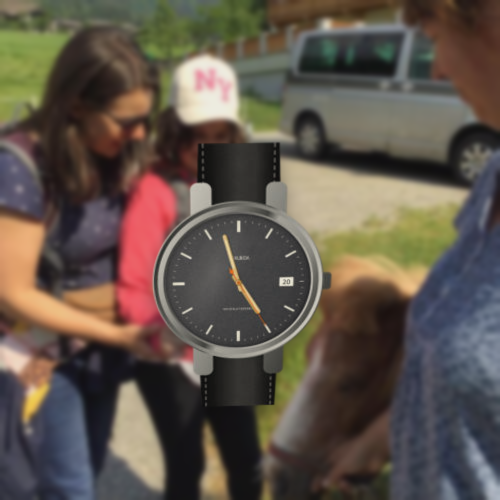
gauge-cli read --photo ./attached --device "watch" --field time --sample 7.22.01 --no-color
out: 4.57.25
